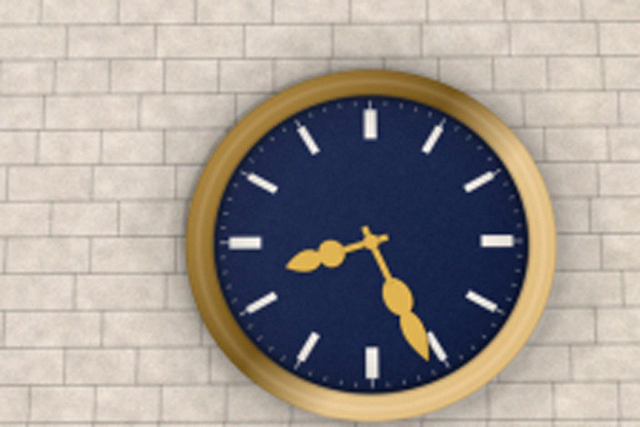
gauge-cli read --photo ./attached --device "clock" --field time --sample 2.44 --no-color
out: 8.26
